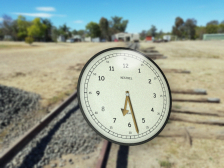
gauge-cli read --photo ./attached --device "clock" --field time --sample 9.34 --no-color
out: 6.28
